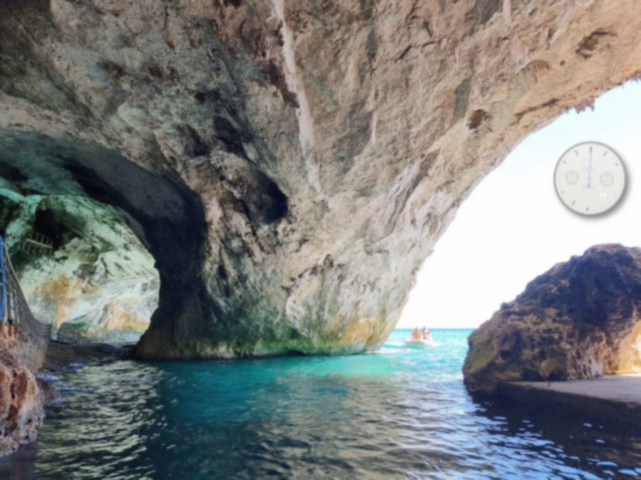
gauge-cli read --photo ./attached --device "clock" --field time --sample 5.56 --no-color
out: 11.00
